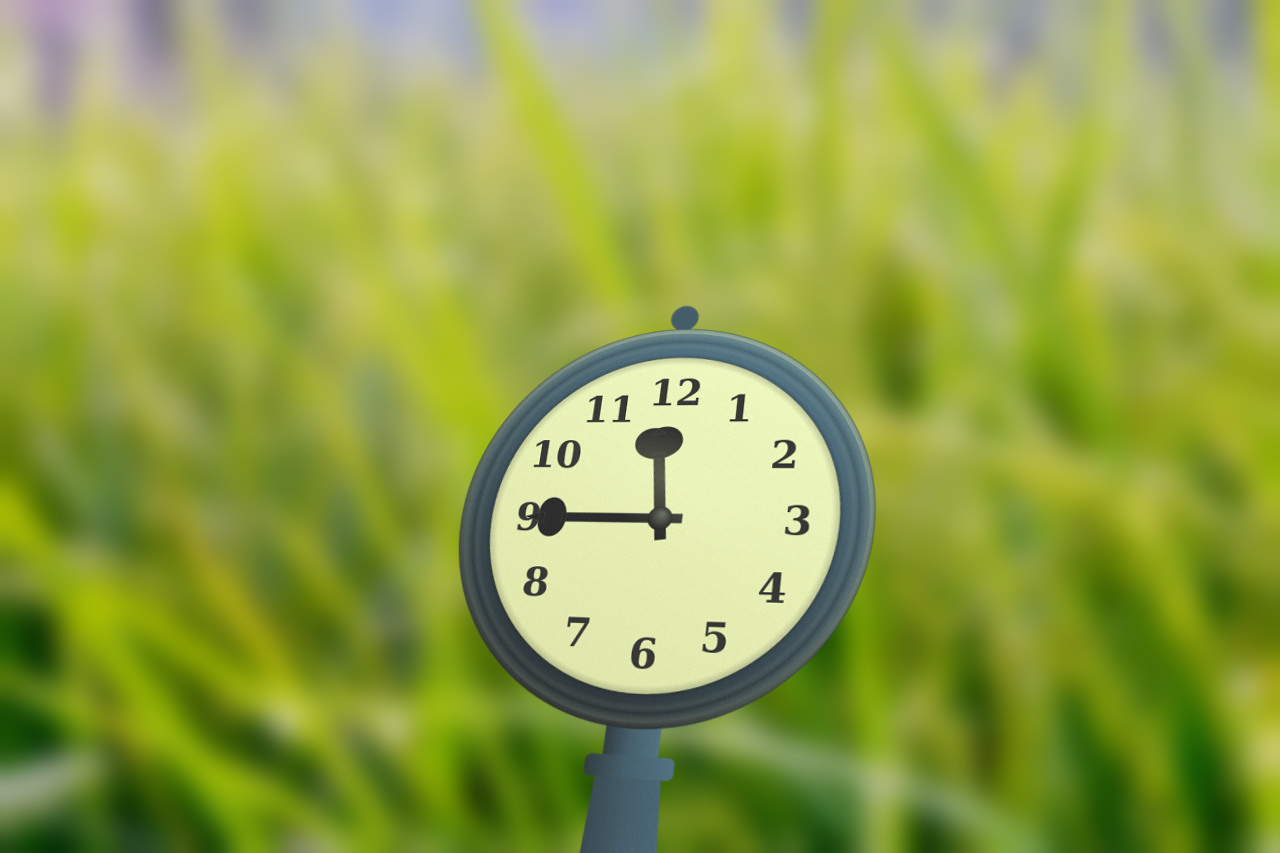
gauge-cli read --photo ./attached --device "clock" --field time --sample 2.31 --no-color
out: 11.45
